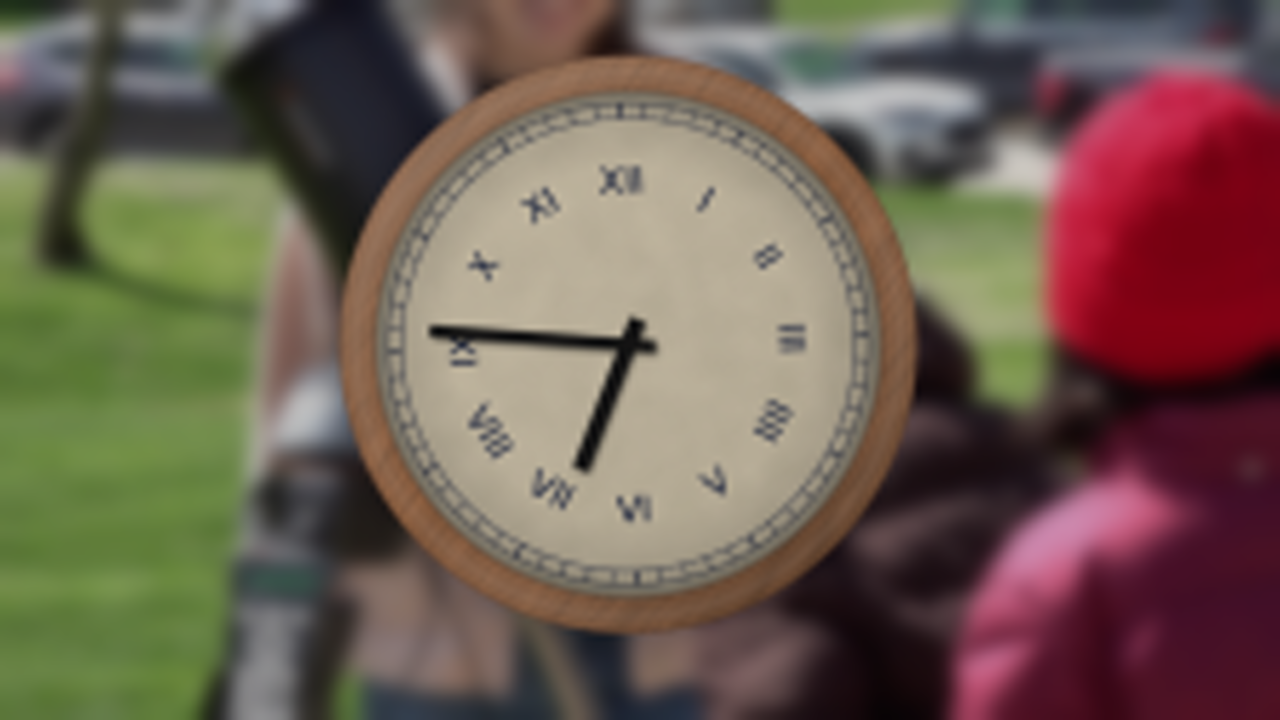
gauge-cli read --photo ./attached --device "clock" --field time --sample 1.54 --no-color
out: 6.46
